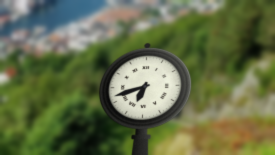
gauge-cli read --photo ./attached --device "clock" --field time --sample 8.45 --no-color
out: 6.42
